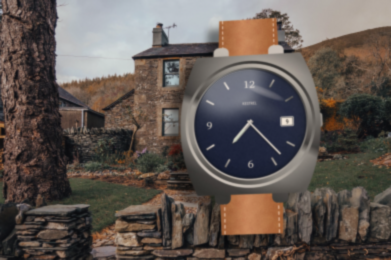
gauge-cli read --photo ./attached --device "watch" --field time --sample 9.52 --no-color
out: 7.23
